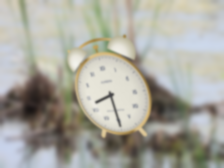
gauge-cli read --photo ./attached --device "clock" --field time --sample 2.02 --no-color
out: 8.30
